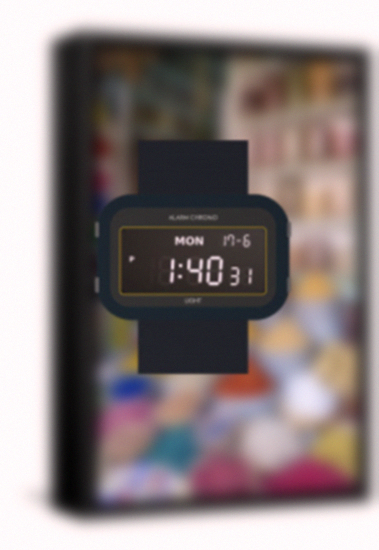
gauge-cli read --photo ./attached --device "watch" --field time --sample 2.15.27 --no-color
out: 1.40.31
